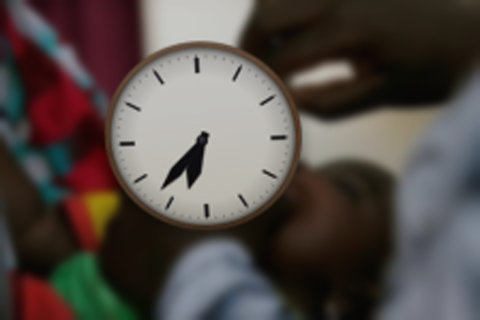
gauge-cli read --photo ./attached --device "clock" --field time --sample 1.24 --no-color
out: 6.37
